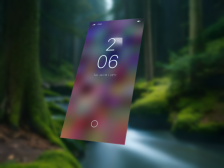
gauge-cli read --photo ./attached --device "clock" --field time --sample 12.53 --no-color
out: 2.06
